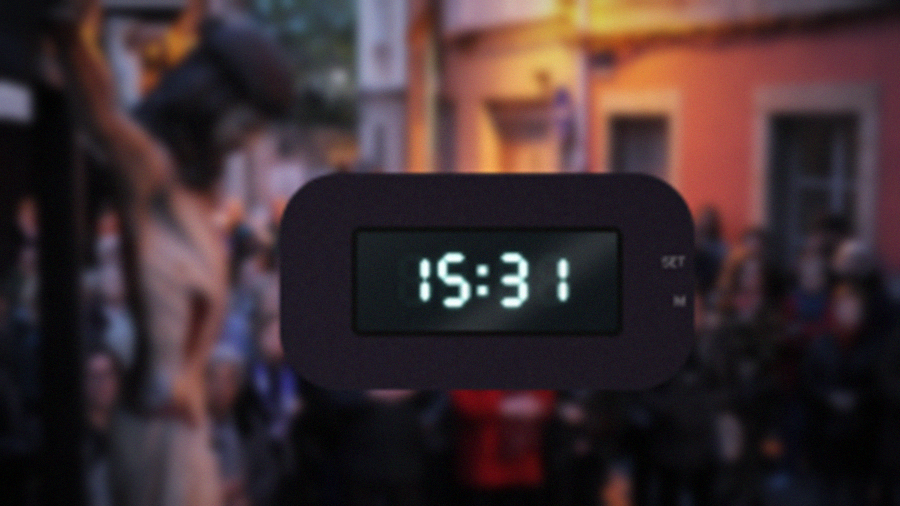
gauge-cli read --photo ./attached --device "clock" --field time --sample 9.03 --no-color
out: 15.31
